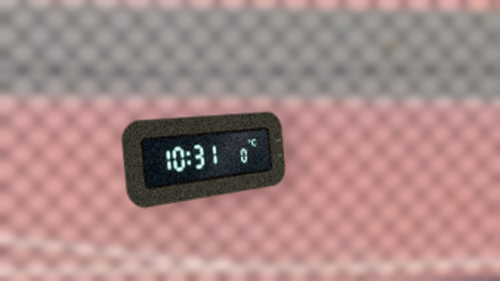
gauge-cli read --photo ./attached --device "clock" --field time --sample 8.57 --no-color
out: 10.31
